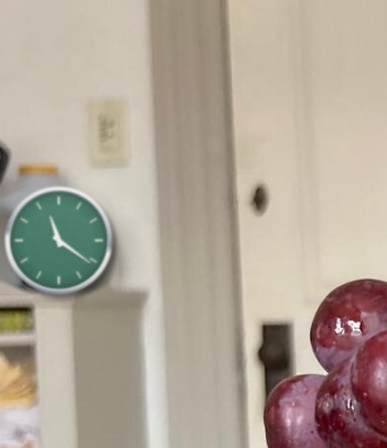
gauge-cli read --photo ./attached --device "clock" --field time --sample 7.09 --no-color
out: 11.21
